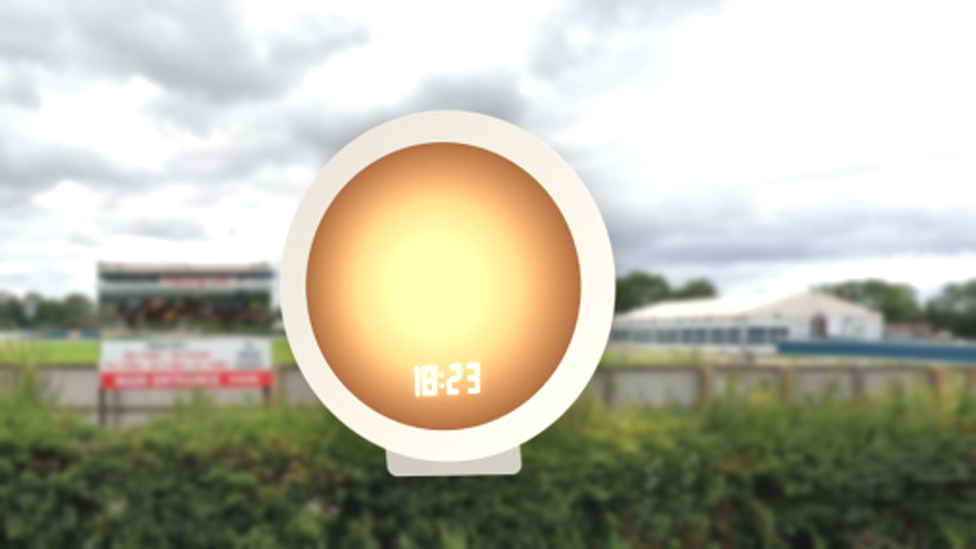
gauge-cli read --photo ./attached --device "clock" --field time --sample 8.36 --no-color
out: 18.23
